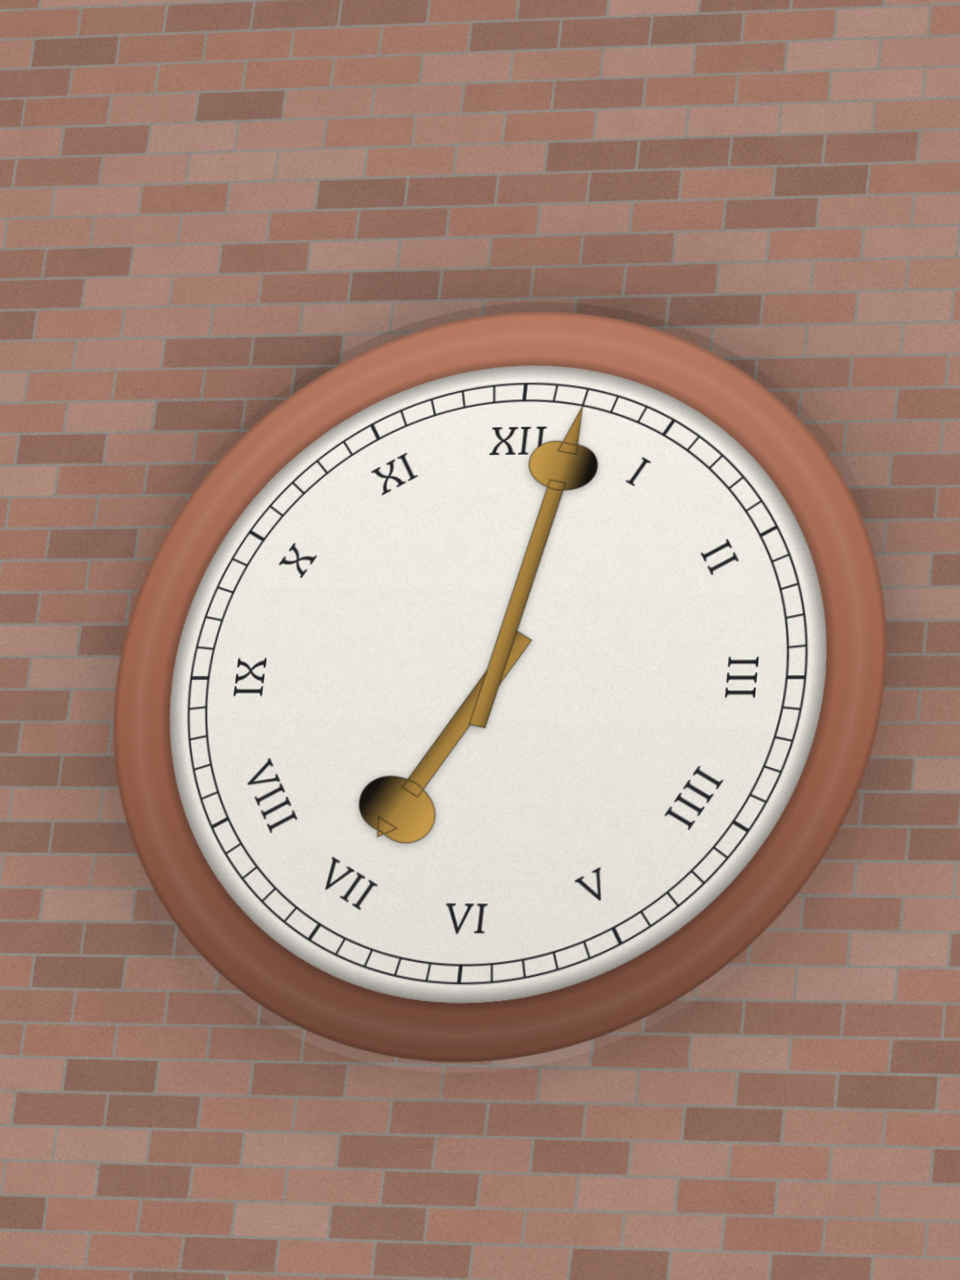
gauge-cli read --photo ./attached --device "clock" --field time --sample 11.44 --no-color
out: 7.02
